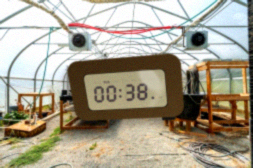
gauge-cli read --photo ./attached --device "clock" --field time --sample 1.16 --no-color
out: 0.38
